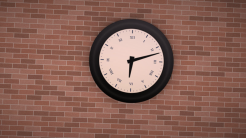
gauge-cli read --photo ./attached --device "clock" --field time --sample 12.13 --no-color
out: 6.12
